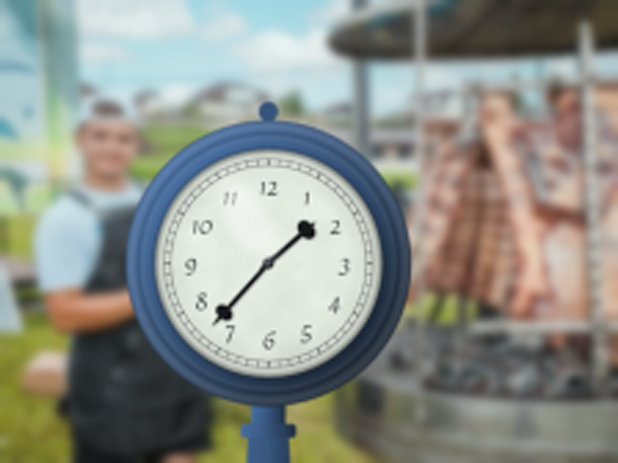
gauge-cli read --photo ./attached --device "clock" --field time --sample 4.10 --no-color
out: 1.37
